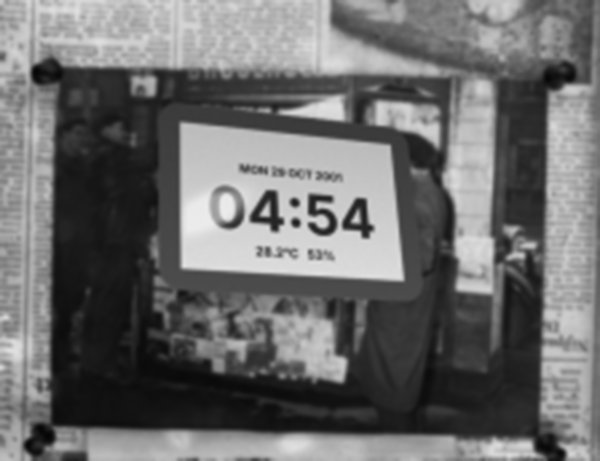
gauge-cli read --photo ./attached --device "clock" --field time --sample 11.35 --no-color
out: 4.54
